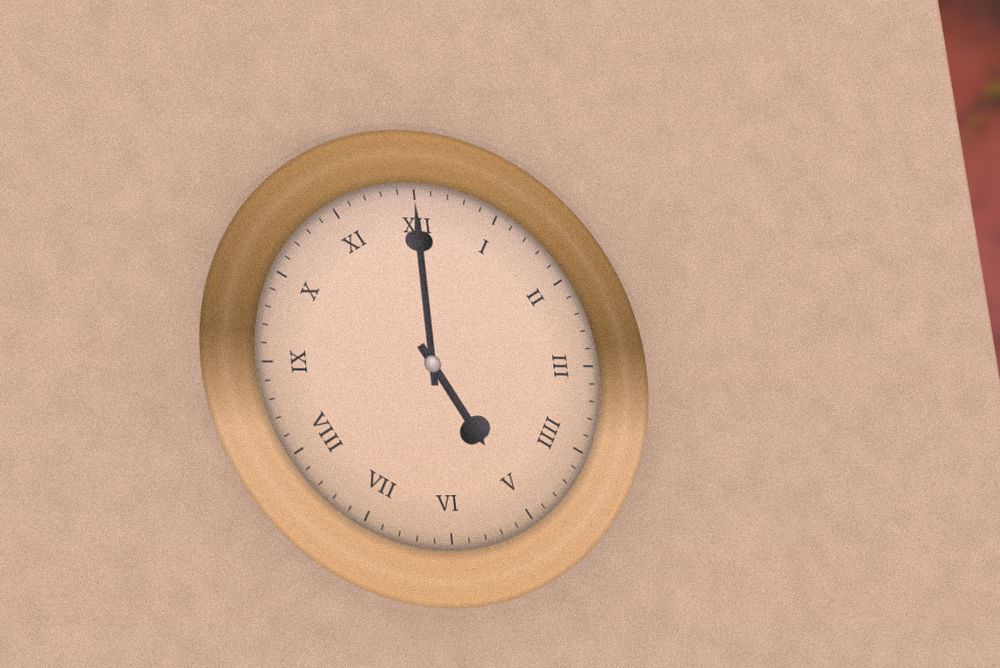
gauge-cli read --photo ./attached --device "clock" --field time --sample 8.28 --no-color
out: 5.00
